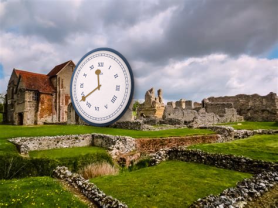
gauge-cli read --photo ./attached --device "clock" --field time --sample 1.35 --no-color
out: 11.39
